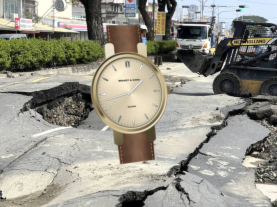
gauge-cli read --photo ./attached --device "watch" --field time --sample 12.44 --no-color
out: 1.43
